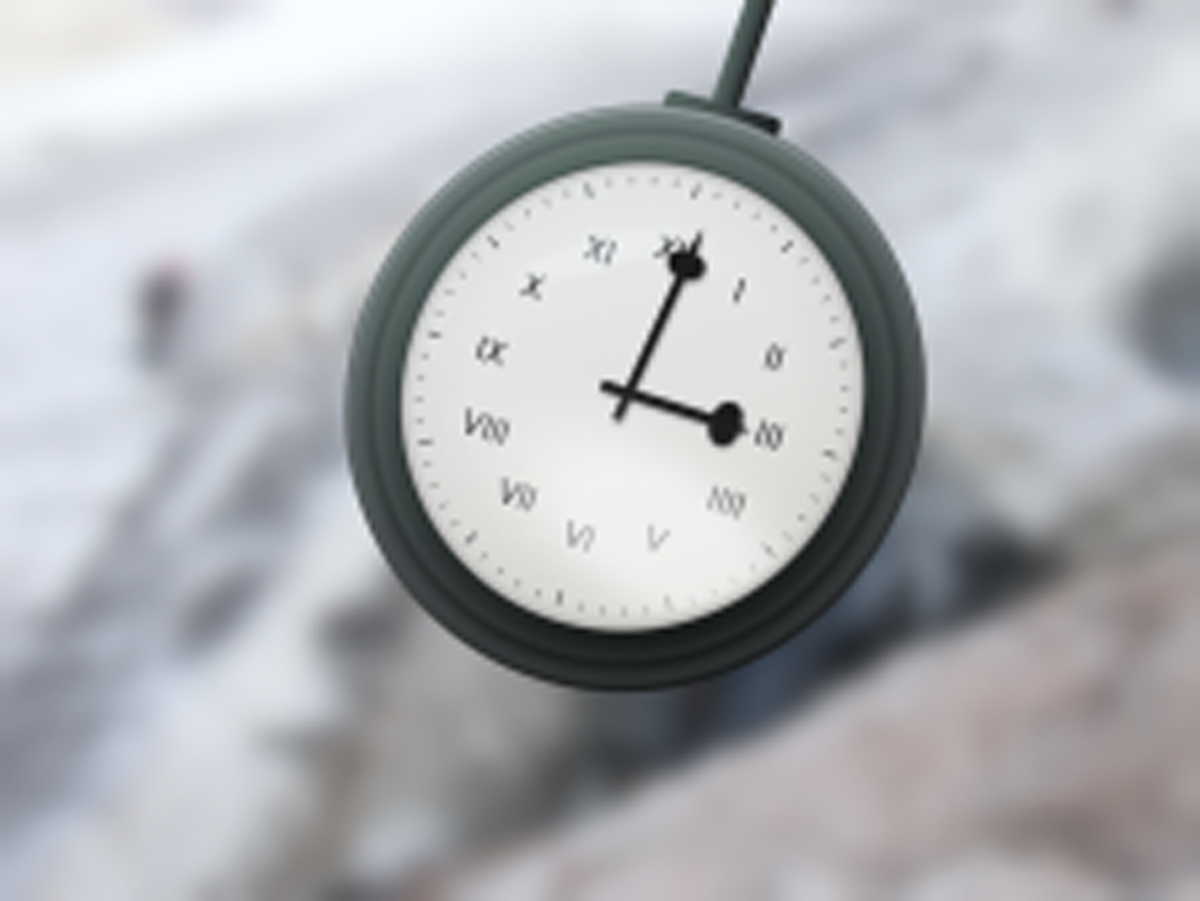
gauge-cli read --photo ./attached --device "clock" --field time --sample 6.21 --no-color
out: 3.01
